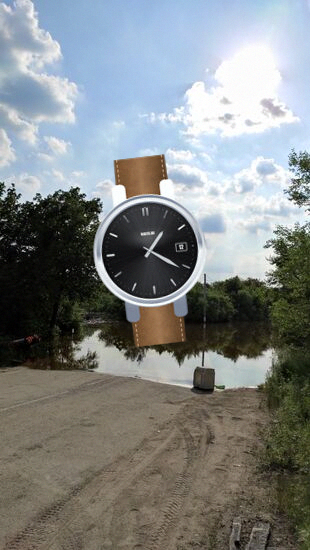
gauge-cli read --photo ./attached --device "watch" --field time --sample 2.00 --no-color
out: 1.21
